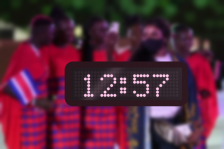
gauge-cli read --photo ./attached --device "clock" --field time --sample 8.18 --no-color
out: 12.57
